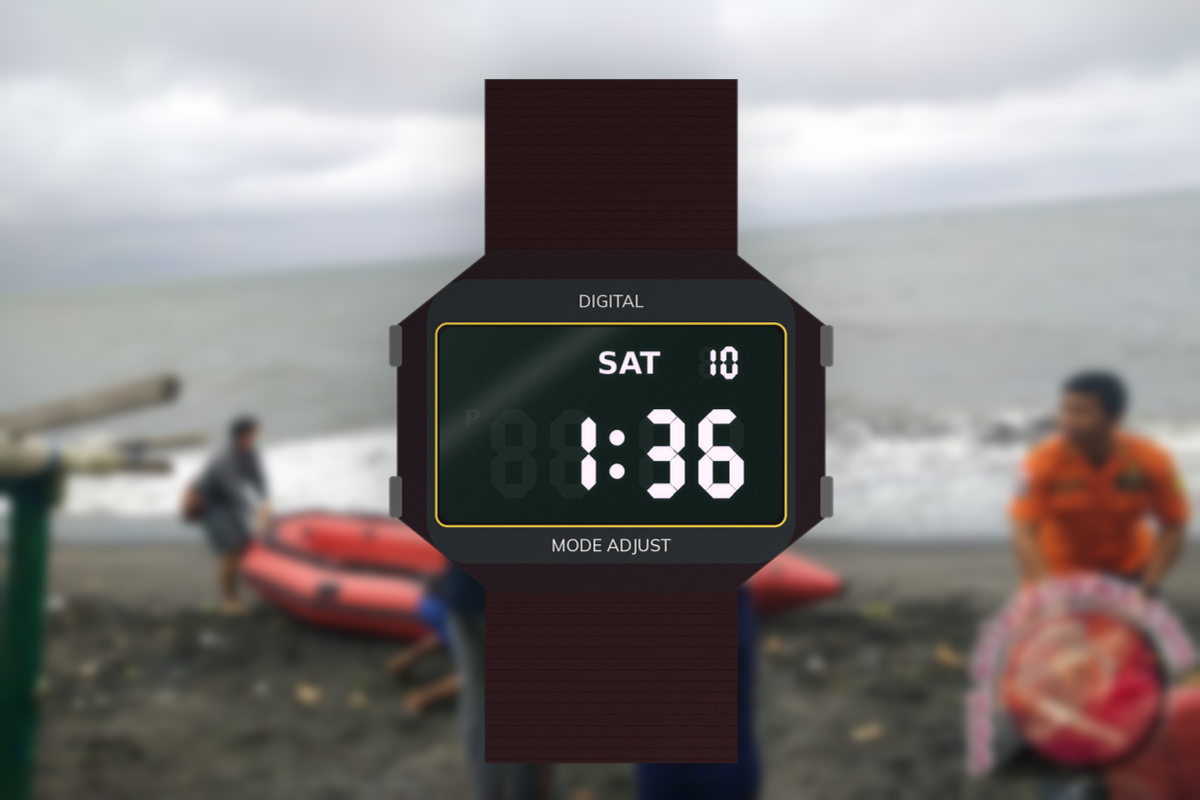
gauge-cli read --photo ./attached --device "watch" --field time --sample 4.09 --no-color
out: 1.36
